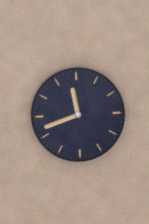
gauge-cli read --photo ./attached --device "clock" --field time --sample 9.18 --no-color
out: 11.42
